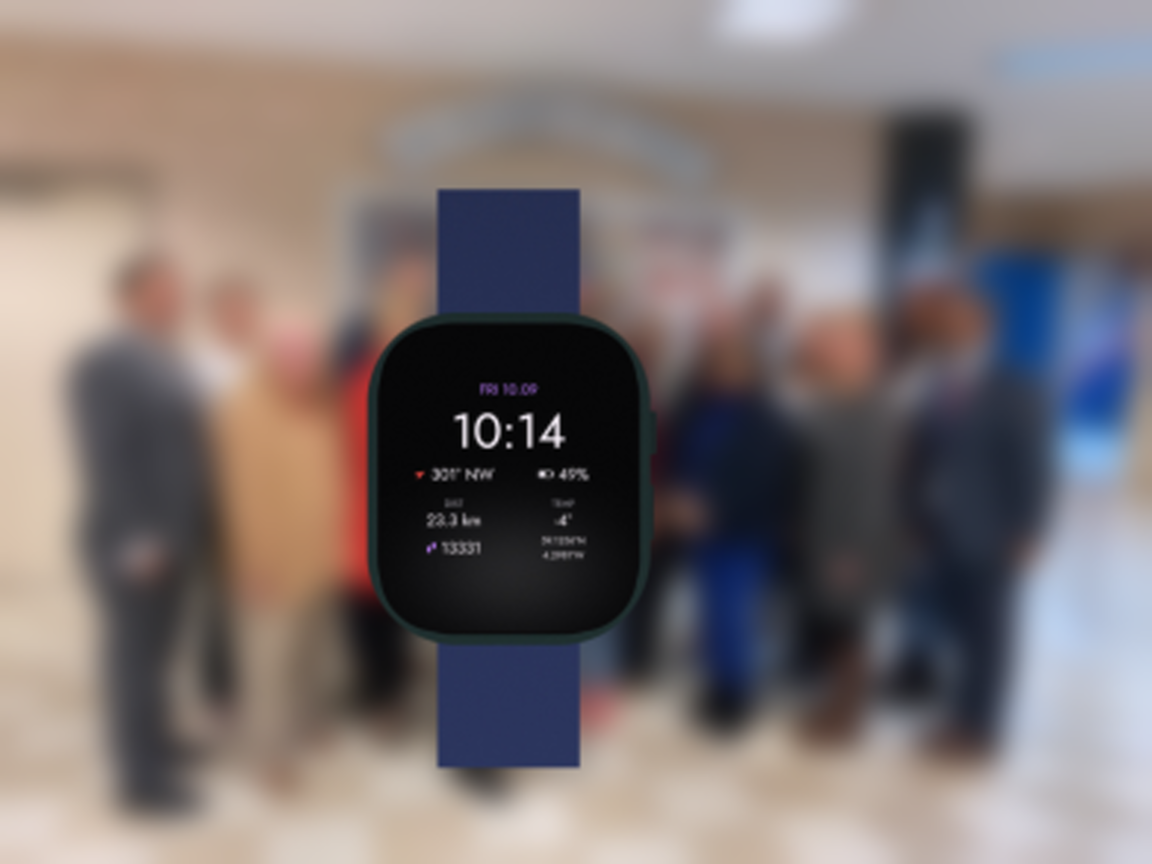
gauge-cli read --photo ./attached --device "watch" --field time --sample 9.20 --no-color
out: 10.14
